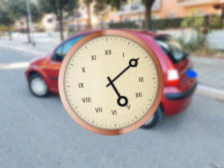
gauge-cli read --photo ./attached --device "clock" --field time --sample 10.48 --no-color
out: 5.09
